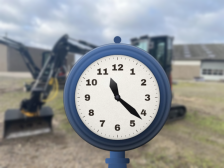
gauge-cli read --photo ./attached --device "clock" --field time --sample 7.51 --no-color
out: 11.22
